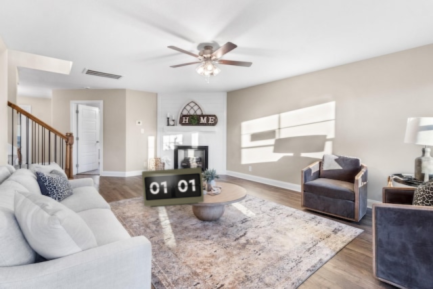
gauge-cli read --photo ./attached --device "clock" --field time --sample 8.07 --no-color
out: 1.01
